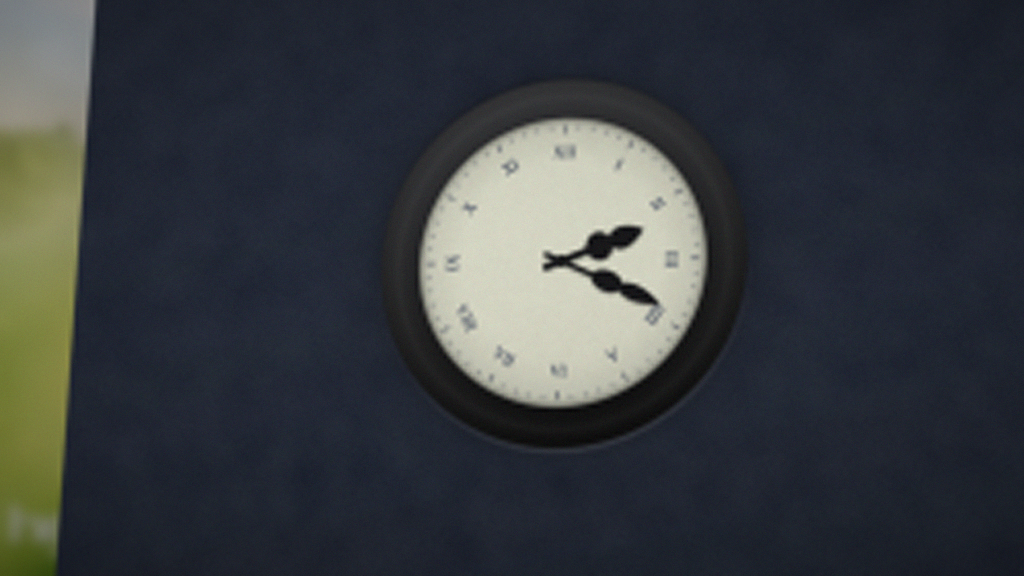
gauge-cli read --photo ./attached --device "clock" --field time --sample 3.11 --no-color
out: 2.19
